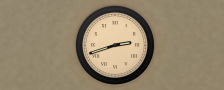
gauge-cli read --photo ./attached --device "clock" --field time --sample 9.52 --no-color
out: 2.42
